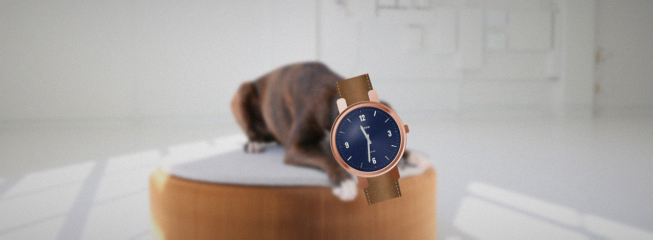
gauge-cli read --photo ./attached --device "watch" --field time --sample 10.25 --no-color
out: 11.32
